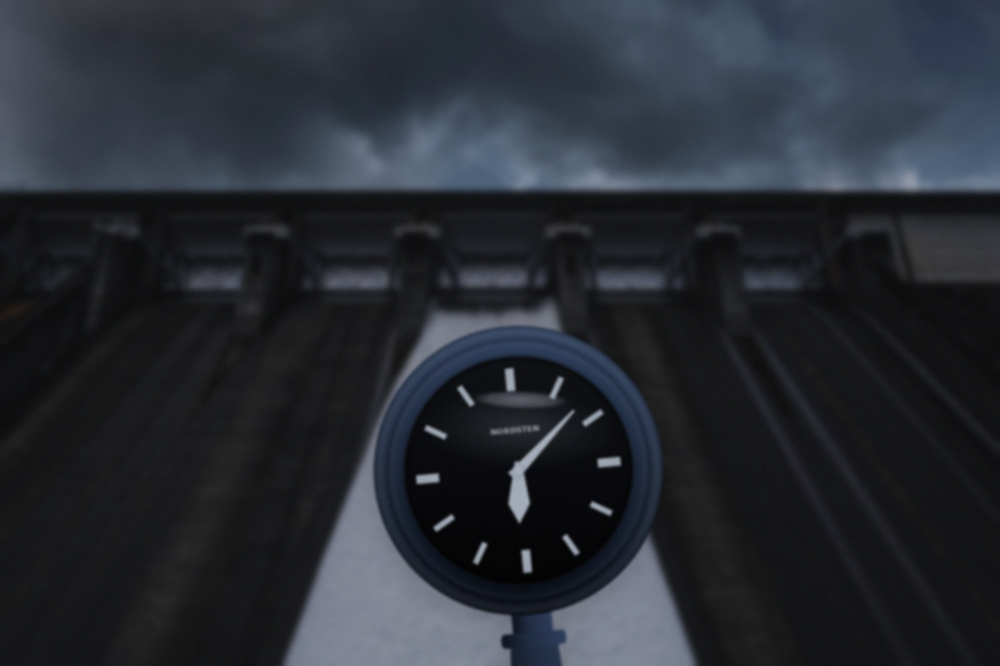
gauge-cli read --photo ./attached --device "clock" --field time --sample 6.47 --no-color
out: 6.08
